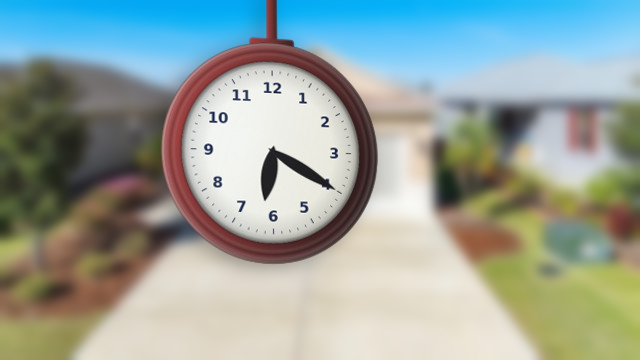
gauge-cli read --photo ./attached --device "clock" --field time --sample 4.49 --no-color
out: 6.20
